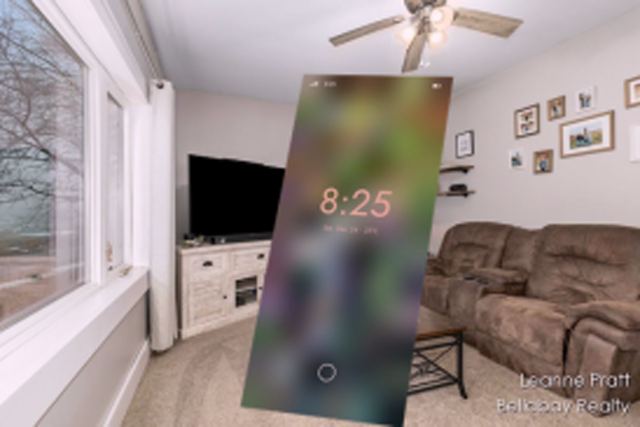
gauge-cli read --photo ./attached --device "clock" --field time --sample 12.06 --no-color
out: 8.25
